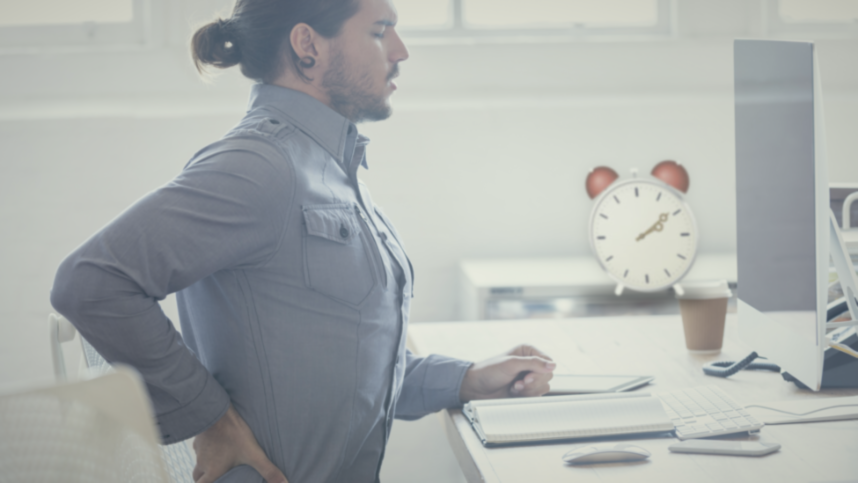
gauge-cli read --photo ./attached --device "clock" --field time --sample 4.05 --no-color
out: 2.09
